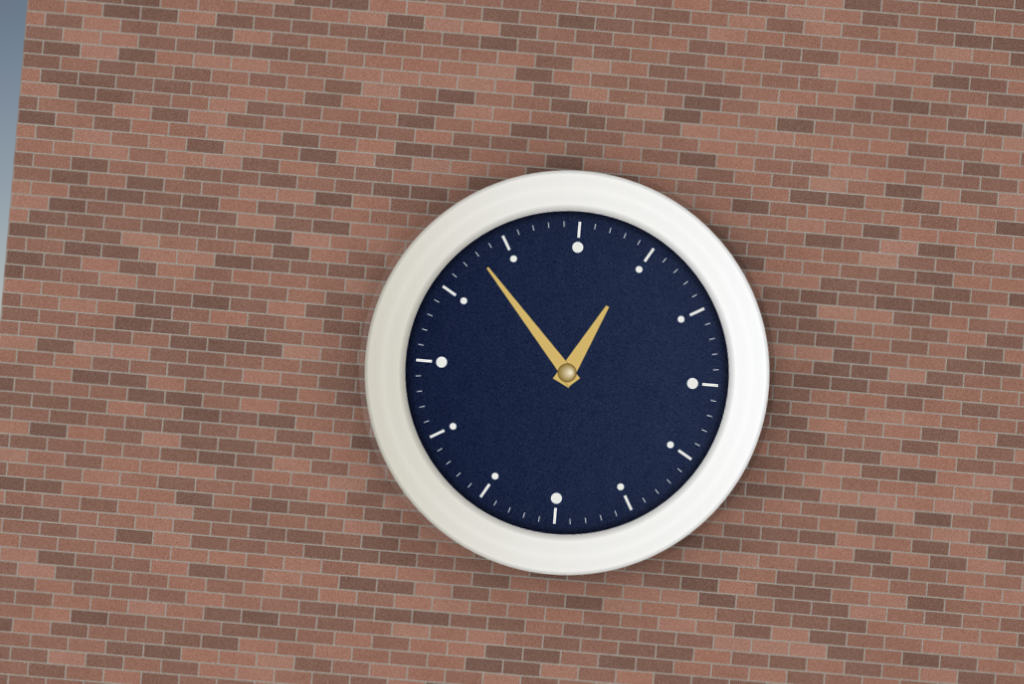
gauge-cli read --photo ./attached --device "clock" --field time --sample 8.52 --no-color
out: 12.53
